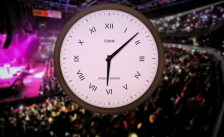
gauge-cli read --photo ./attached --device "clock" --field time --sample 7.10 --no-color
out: 6.08
